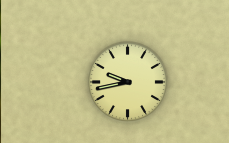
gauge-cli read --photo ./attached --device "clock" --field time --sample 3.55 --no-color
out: 9.43
